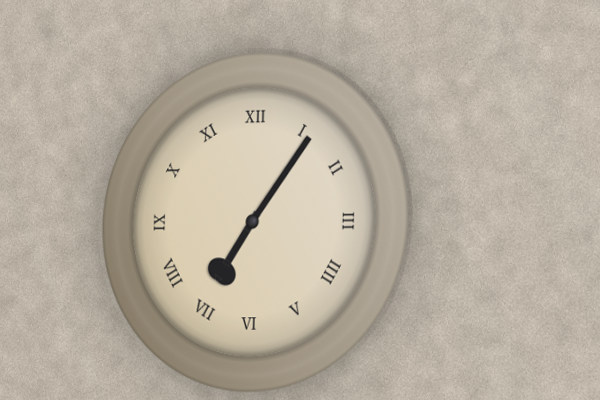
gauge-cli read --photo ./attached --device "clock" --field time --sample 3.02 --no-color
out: 7.06
